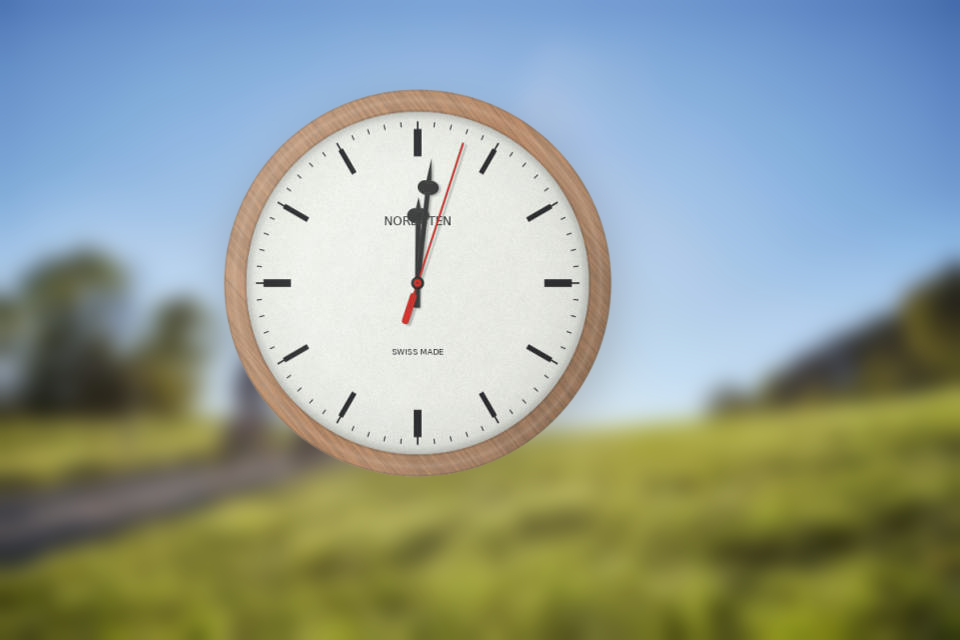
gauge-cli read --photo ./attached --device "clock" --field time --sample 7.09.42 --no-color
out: 12.01.03
